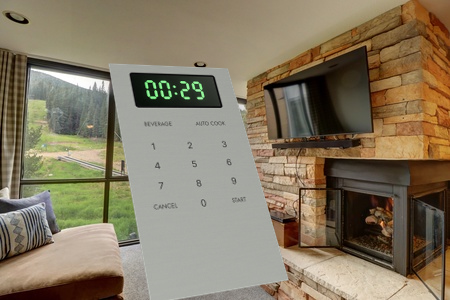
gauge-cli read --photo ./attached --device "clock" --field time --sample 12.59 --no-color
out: 0.29
